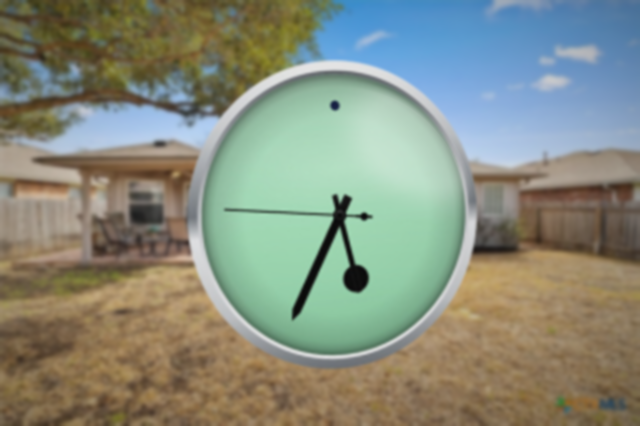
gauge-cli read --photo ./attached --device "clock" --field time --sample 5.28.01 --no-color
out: 5.34.46
